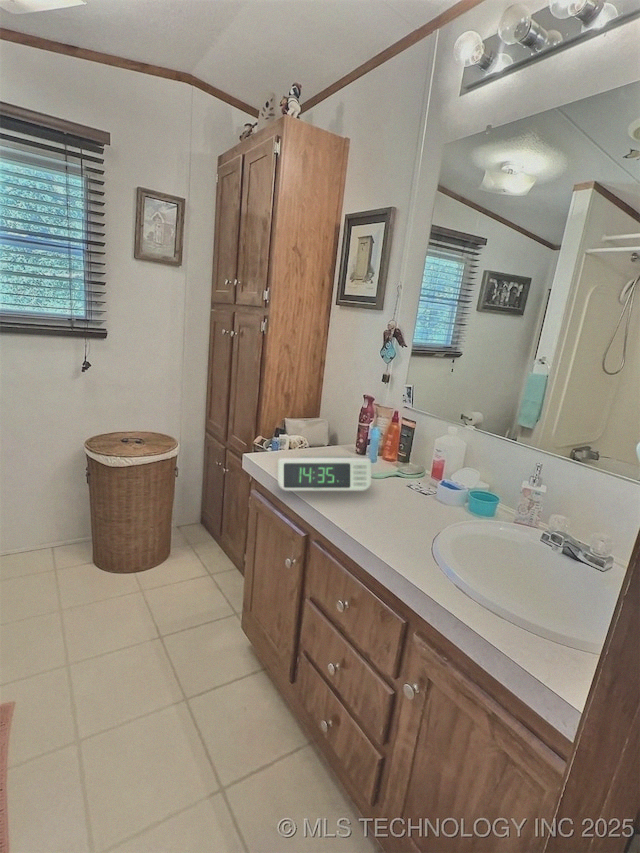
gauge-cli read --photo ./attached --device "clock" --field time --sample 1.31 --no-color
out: 14.35
